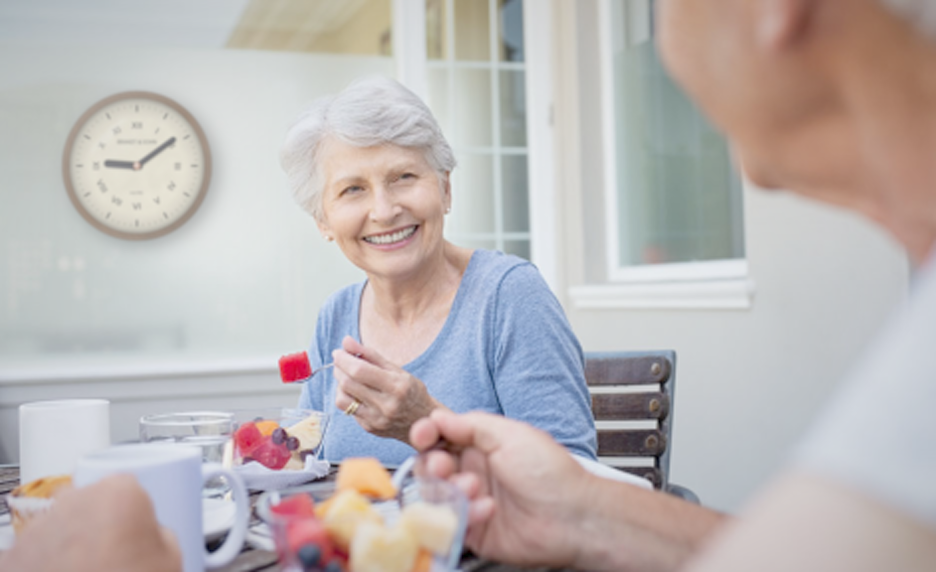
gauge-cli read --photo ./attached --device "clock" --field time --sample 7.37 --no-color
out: 9.09
